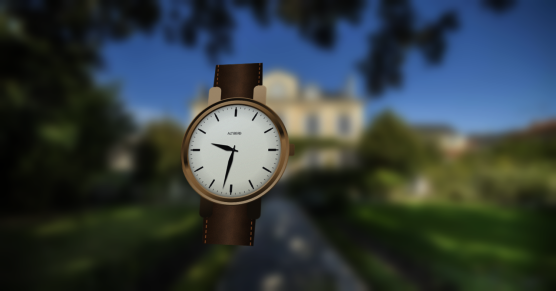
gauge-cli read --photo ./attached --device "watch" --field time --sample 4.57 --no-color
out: 9.32
